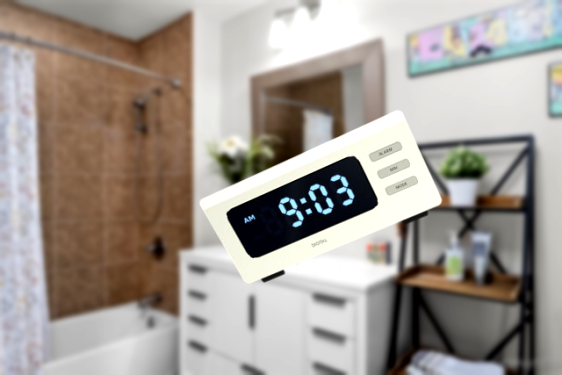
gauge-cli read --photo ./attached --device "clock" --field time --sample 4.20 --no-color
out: 9.03
